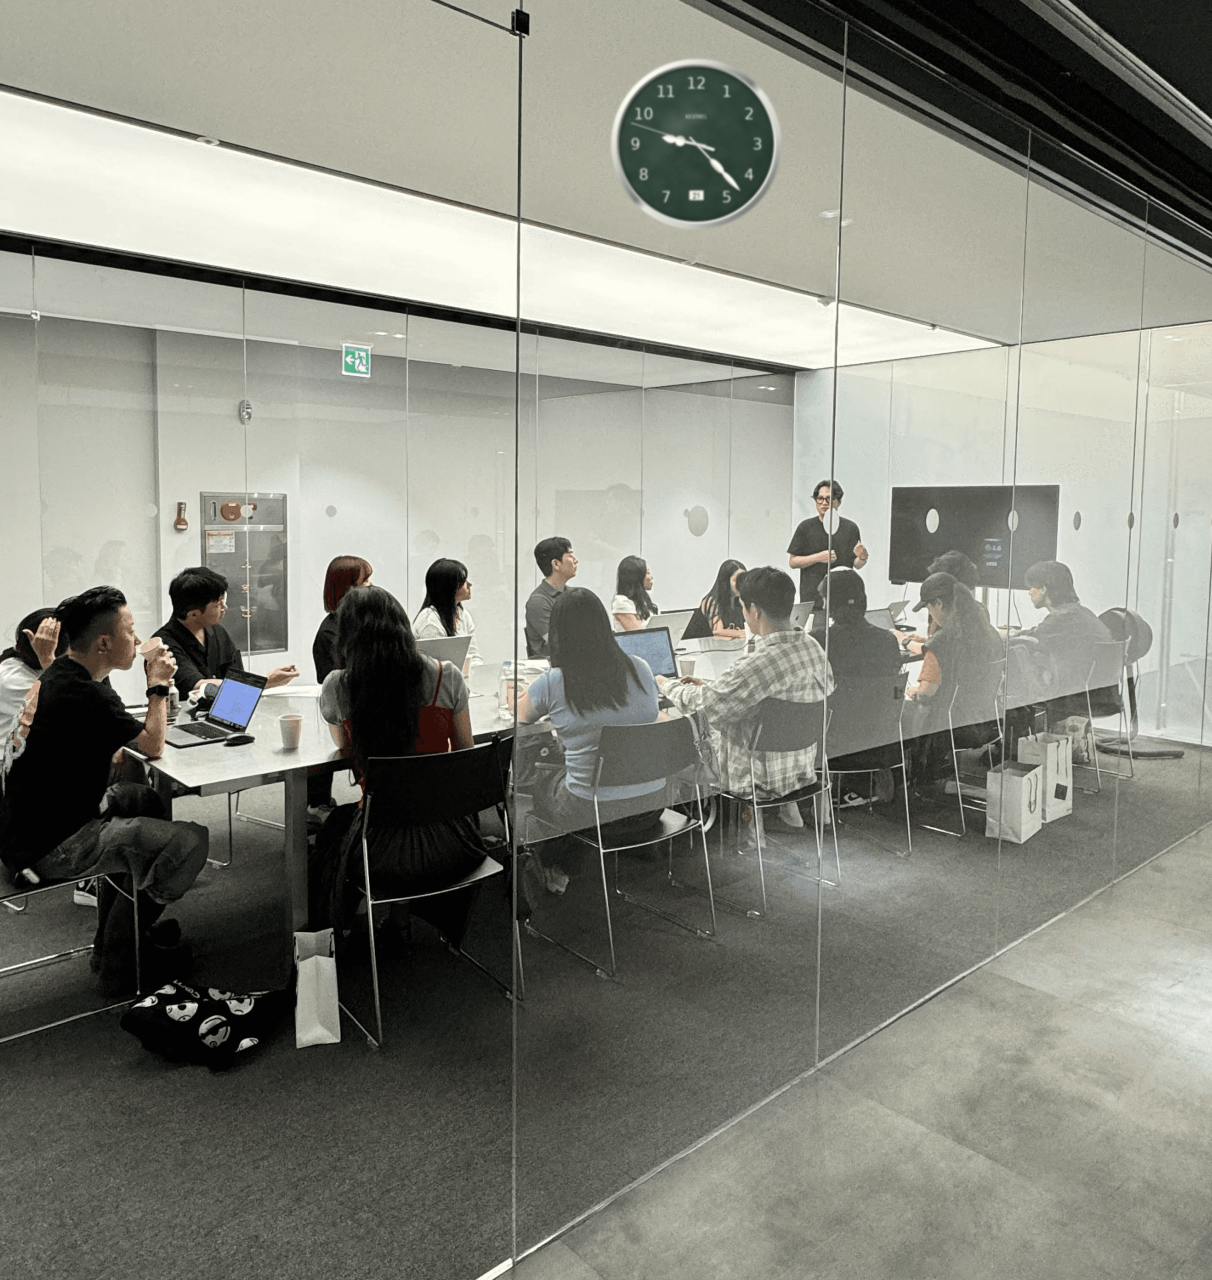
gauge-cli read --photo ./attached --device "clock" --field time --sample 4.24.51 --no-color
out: 9.22.48
